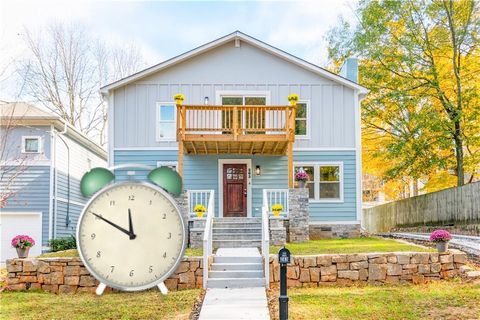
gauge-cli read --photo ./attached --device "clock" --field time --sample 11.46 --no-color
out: 11.50
